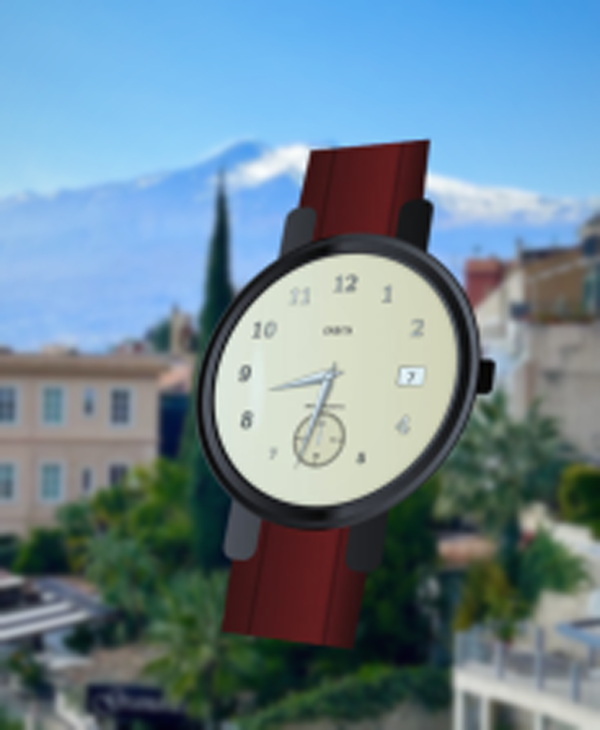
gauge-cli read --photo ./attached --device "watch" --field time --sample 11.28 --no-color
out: 8.32
